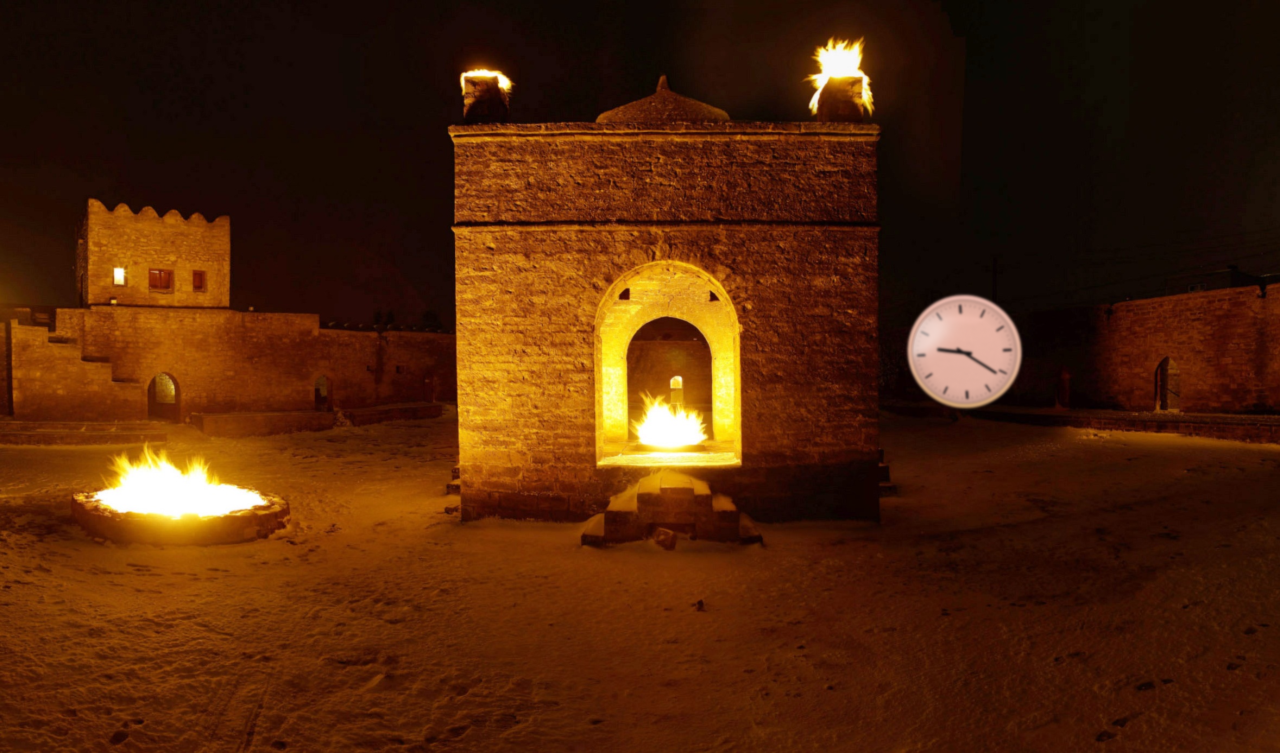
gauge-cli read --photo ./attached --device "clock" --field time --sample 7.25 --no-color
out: 9.21
